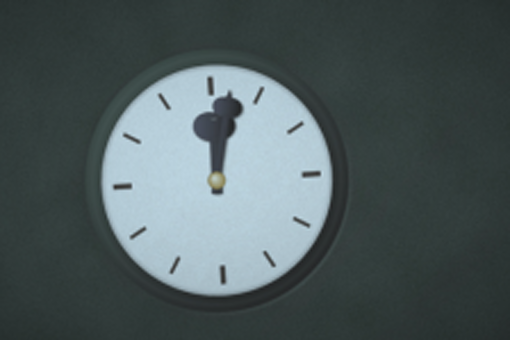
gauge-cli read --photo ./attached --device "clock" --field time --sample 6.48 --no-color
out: 12.02
